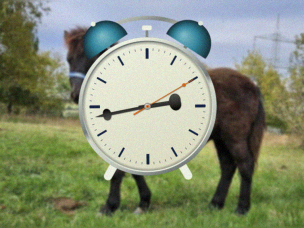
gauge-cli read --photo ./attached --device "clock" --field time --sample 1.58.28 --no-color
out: 2.43.10
